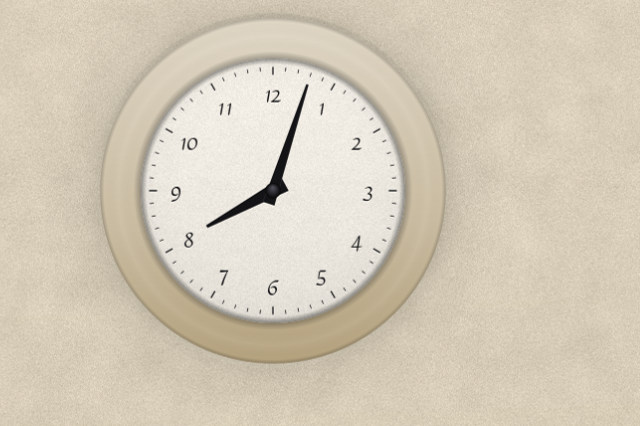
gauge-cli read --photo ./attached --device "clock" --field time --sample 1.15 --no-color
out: 8.03
